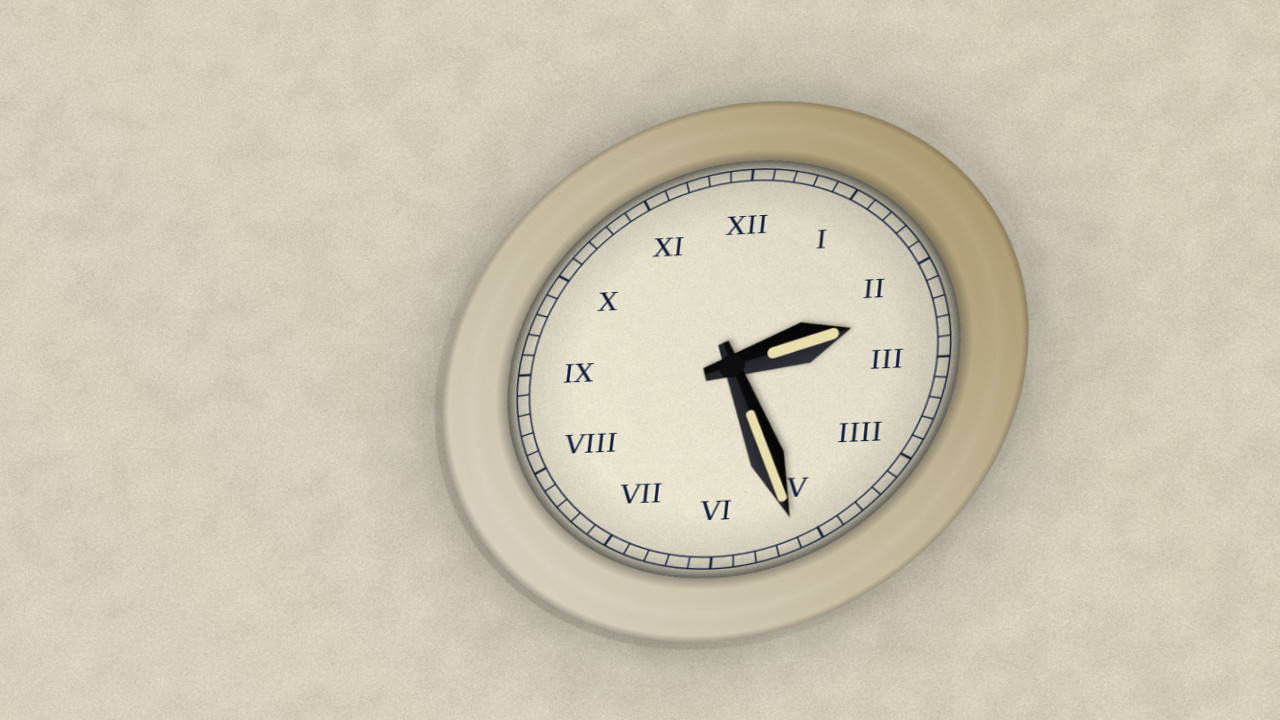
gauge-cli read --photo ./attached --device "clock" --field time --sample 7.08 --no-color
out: 2.26
